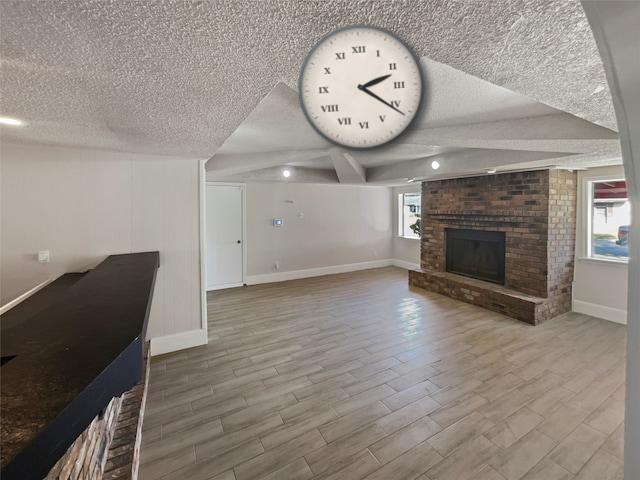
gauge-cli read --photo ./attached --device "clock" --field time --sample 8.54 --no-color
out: 2.21
